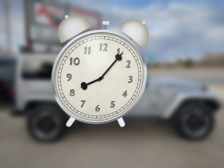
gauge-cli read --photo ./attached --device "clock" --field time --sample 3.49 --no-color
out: 8.06
